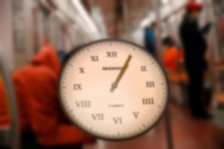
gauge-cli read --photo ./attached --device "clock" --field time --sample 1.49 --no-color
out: 1.05
